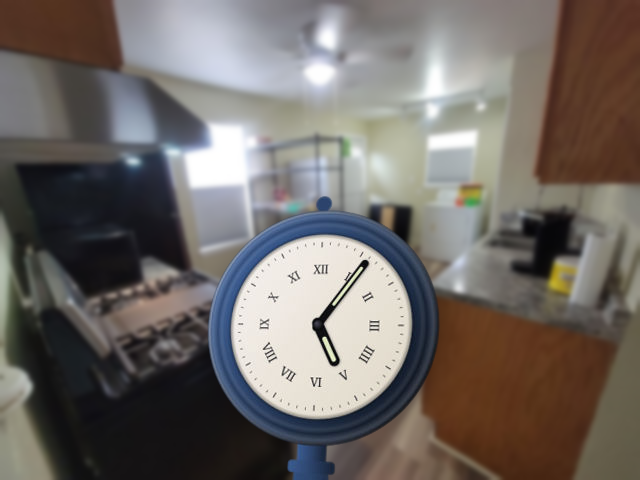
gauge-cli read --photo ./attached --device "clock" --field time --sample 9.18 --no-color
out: 5.06
